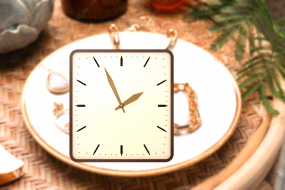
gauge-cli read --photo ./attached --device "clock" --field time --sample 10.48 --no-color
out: 1.56
